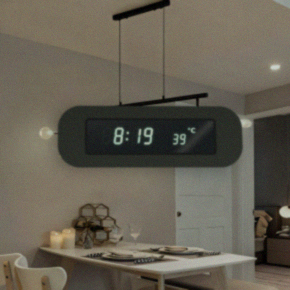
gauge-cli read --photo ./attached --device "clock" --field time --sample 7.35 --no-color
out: 8.19
